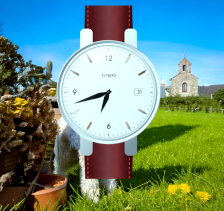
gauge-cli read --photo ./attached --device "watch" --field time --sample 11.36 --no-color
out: 6.42
